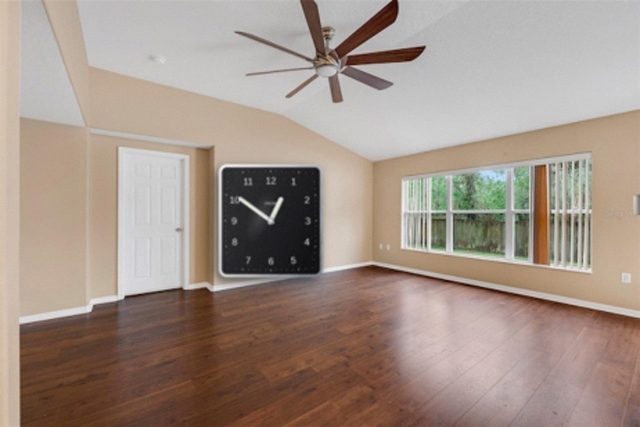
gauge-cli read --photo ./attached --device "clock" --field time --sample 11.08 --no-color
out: 12.51
